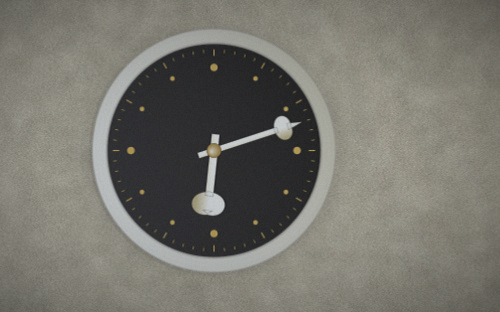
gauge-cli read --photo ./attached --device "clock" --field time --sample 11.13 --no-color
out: 6.12
